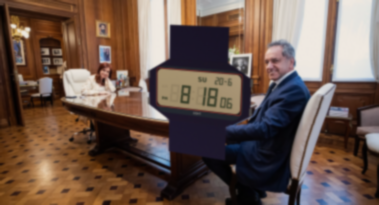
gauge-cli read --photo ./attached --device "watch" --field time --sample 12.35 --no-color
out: 8.18
